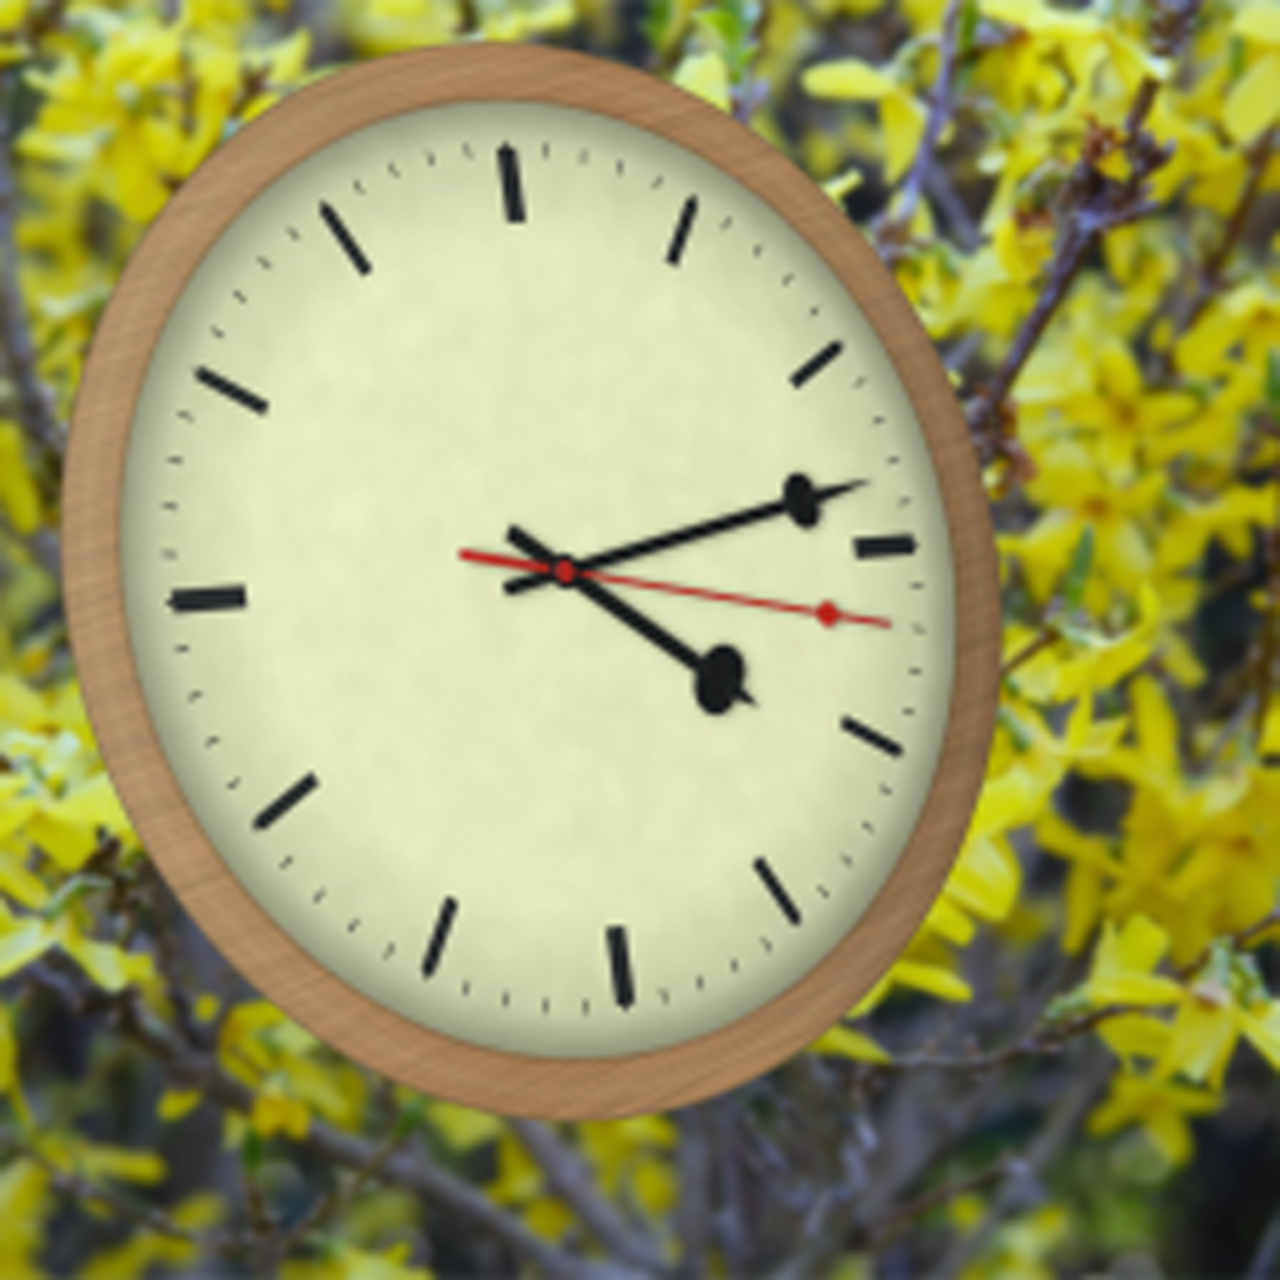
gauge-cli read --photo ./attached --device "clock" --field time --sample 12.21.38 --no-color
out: 4.13.17
